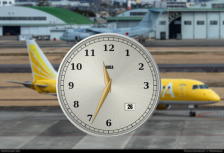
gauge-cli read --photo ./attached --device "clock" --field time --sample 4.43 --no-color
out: 11.34
